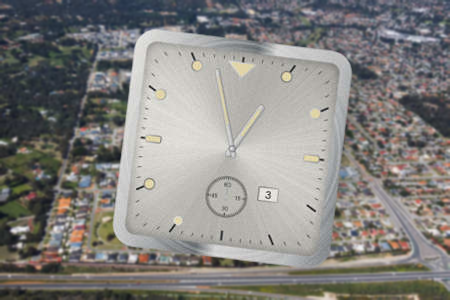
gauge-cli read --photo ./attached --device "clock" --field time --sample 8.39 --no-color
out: 12.57
